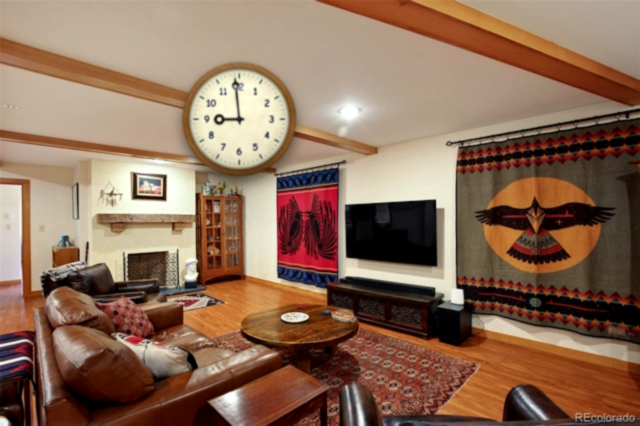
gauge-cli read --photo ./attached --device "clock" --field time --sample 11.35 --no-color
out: 8.59
